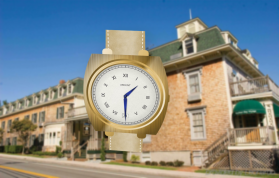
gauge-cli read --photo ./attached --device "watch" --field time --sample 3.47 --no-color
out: 1.30
